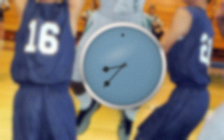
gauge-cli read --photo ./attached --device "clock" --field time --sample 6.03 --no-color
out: 8.37
